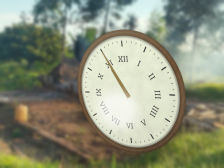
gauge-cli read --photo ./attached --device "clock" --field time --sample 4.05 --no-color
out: 10.55
